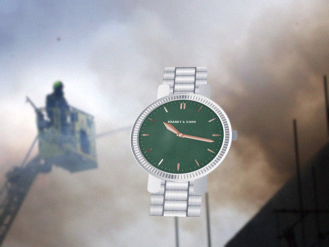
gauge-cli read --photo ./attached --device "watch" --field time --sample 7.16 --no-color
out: 10.17
